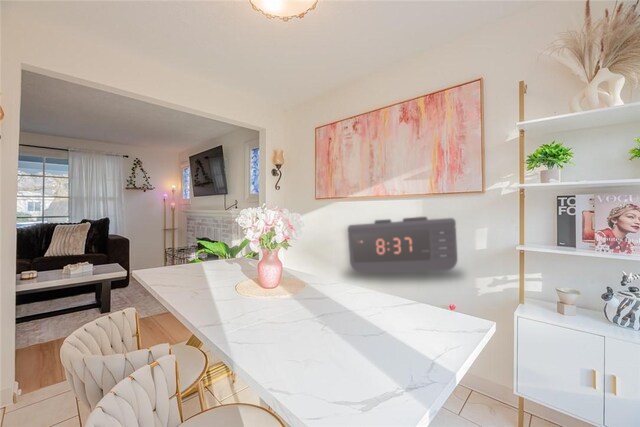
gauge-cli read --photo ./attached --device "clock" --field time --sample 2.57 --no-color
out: 8.37
